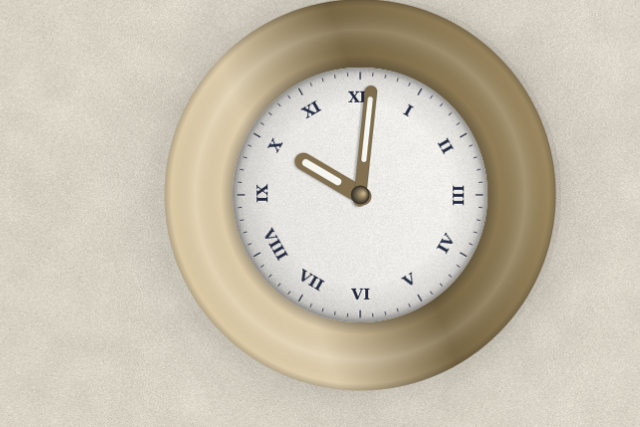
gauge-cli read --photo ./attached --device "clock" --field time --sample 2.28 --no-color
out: 10.01
